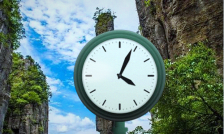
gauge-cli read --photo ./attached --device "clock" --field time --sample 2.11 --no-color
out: 4.04
